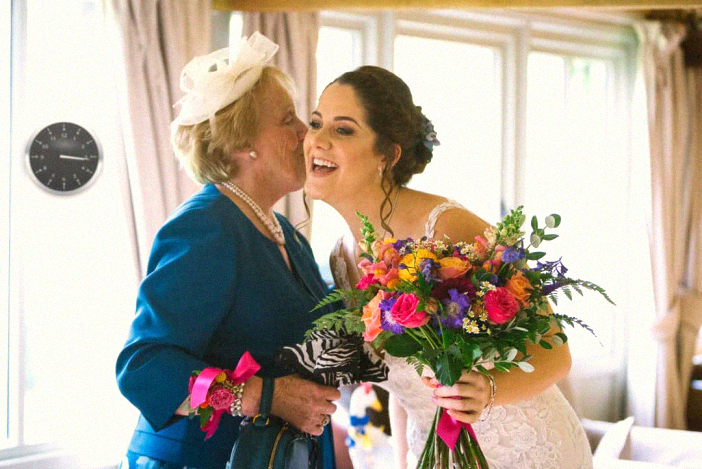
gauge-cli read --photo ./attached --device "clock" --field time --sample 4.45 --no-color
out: 3.16
